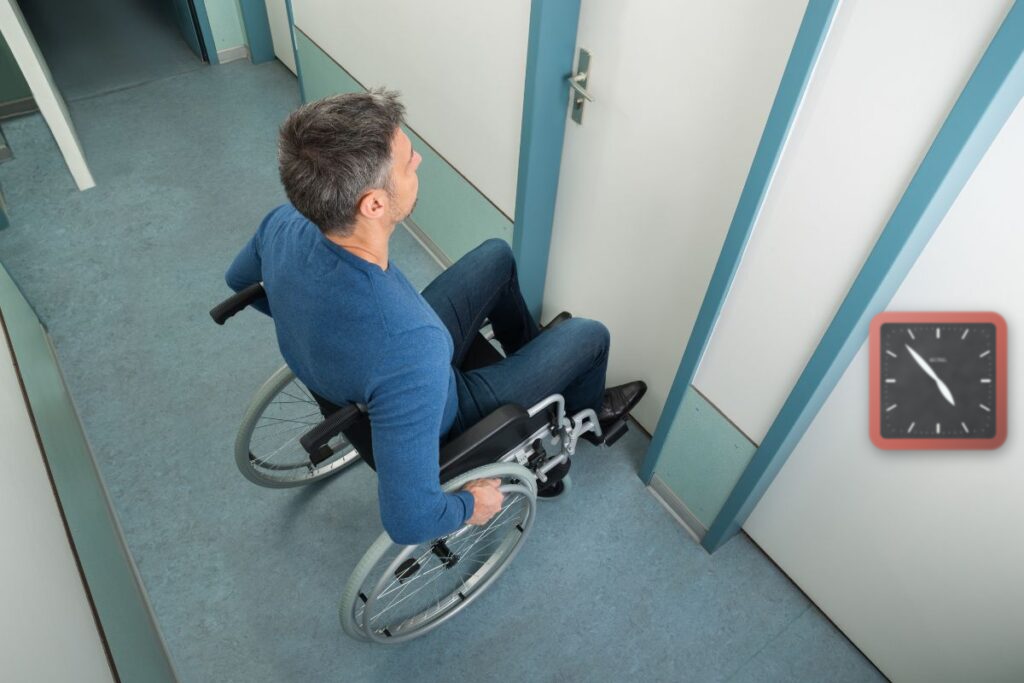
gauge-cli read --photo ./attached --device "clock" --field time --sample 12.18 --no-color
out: 4.53
